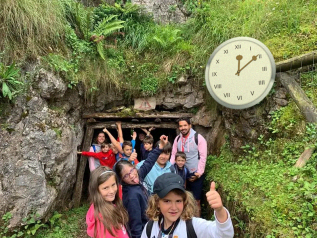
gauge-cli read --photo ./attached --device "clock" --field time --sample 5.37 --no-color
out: 12.09
